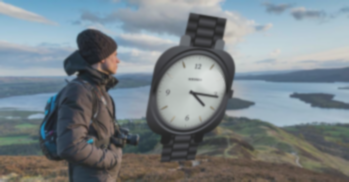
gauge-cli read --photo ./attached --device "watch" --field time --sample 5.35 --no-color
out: 4.16
